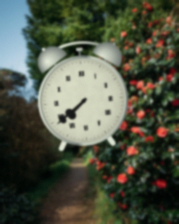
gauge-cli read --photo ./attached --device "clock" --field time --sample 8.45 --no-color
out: 7.39
